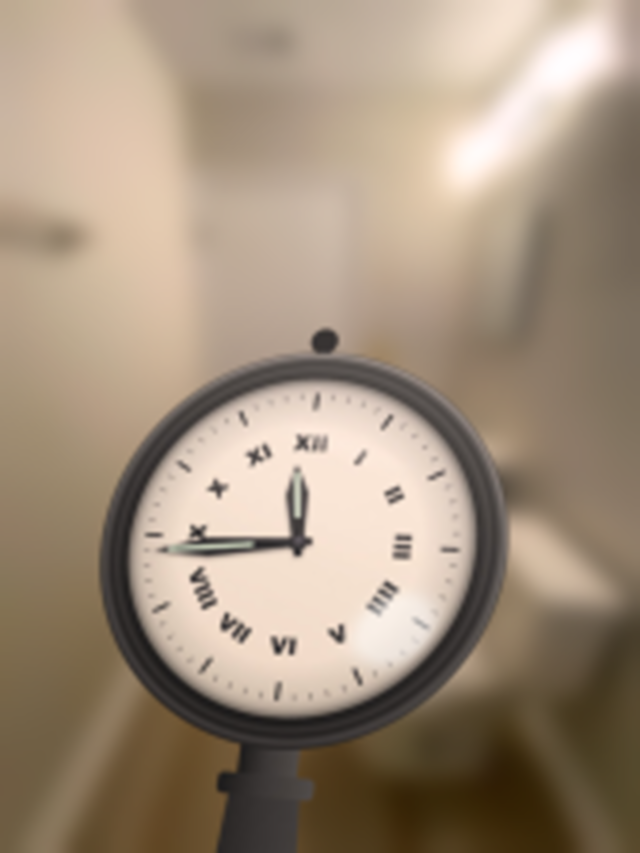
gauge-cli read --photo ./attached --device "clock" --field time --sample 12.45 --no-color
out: 11.44
